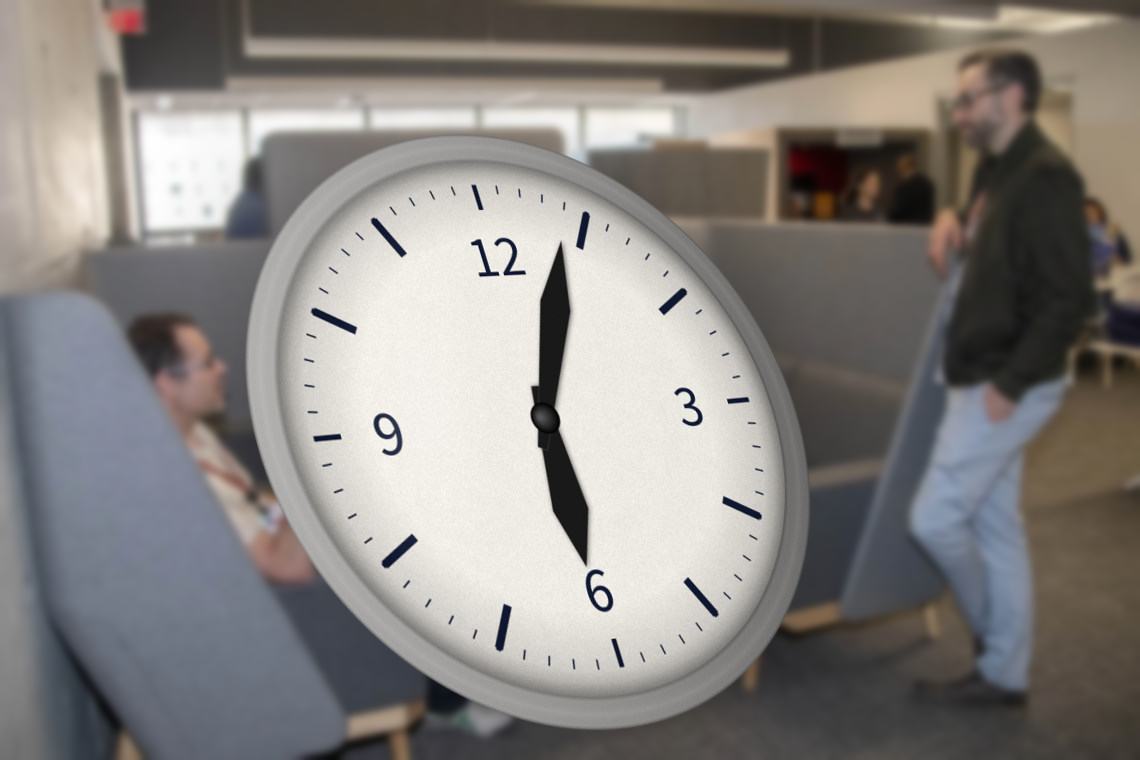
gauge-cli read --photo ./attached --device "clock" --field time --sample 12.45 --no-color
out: 6.04
